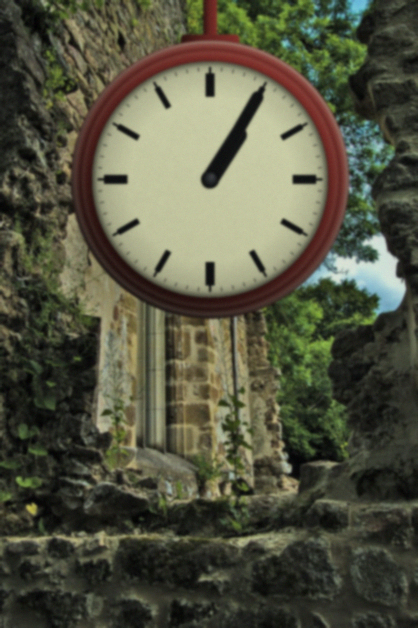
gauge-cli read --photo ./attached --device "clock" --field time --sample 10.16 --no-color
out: 1.05
